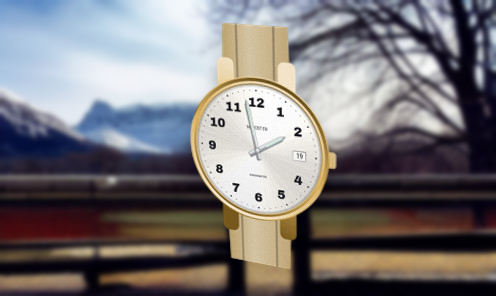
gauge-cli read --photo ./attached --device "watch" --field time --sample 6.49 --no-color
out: 1.58
